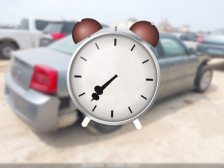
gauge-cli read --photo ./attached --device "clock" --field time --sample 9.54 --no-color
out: 7.37
